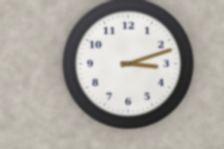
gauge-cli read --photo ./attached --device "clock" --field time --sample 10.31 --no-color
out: 3.12
